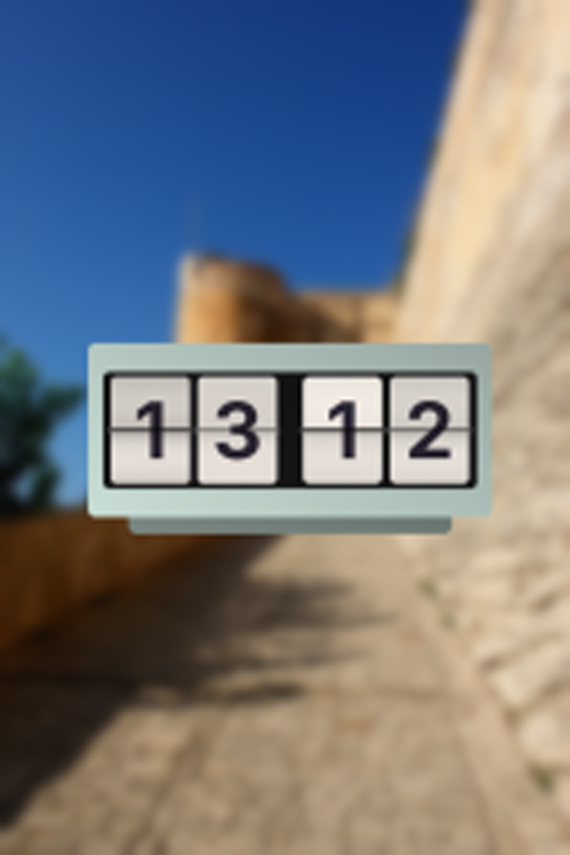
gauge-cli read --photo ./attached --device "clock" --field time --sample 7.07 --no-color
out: 13.12
